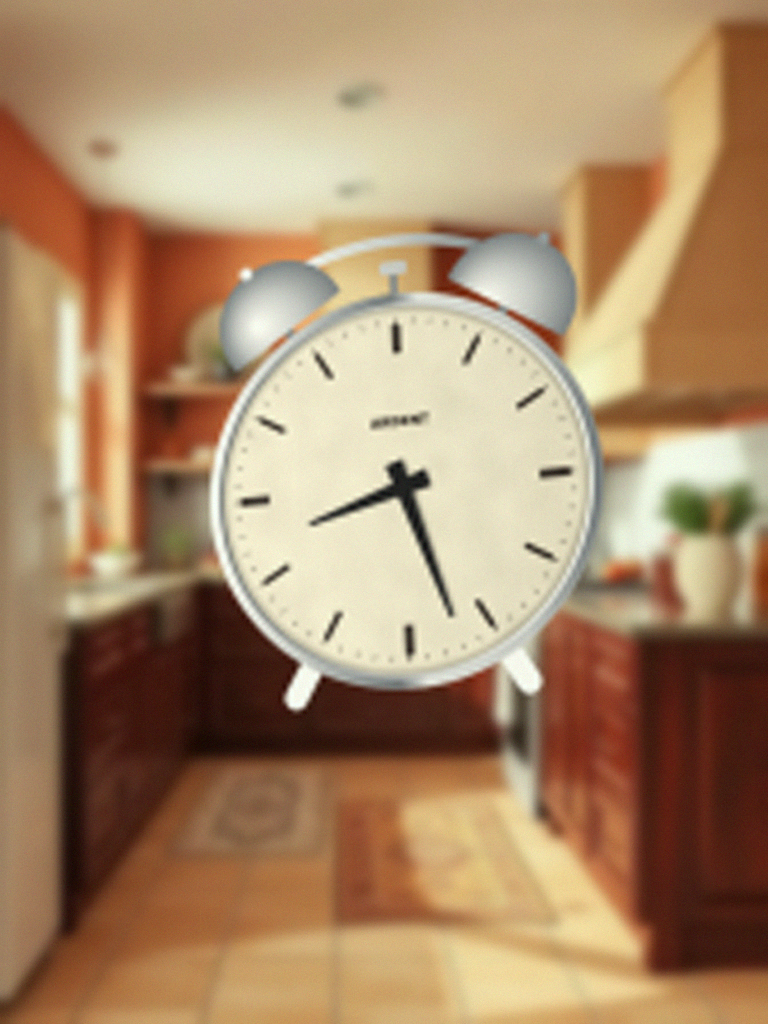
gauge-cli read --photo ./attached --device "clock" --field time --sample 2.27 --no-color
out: 8.27
